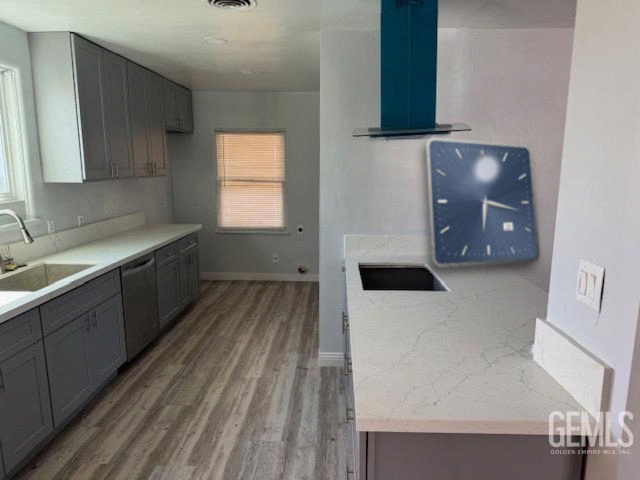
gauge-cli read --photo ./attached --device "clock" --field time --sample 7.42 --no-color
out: 6.17
